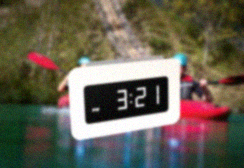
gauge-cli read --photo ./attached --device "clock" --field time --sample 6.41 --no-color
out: 3.21
